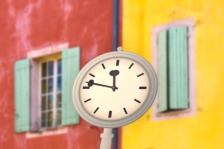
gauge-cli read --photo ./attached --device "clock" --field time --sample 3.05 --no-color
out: 11.47
